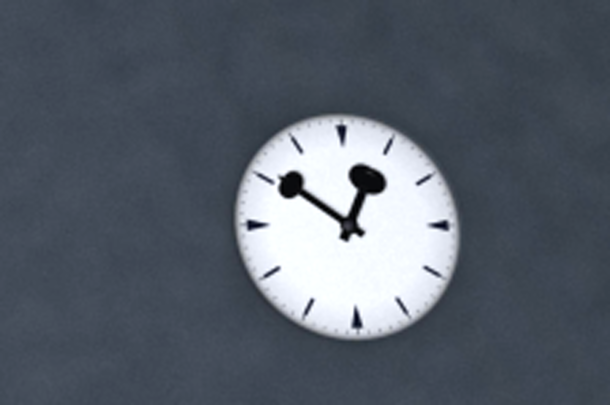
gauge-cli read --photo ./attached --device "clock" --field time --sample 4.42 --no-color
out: 12.51
